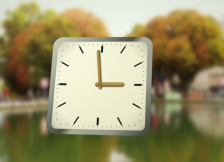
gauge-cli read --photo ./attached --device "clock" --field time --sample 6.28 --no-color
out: 2.59
